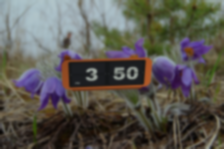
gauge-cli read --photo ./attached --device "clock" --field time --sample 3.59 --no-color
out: 3.50
